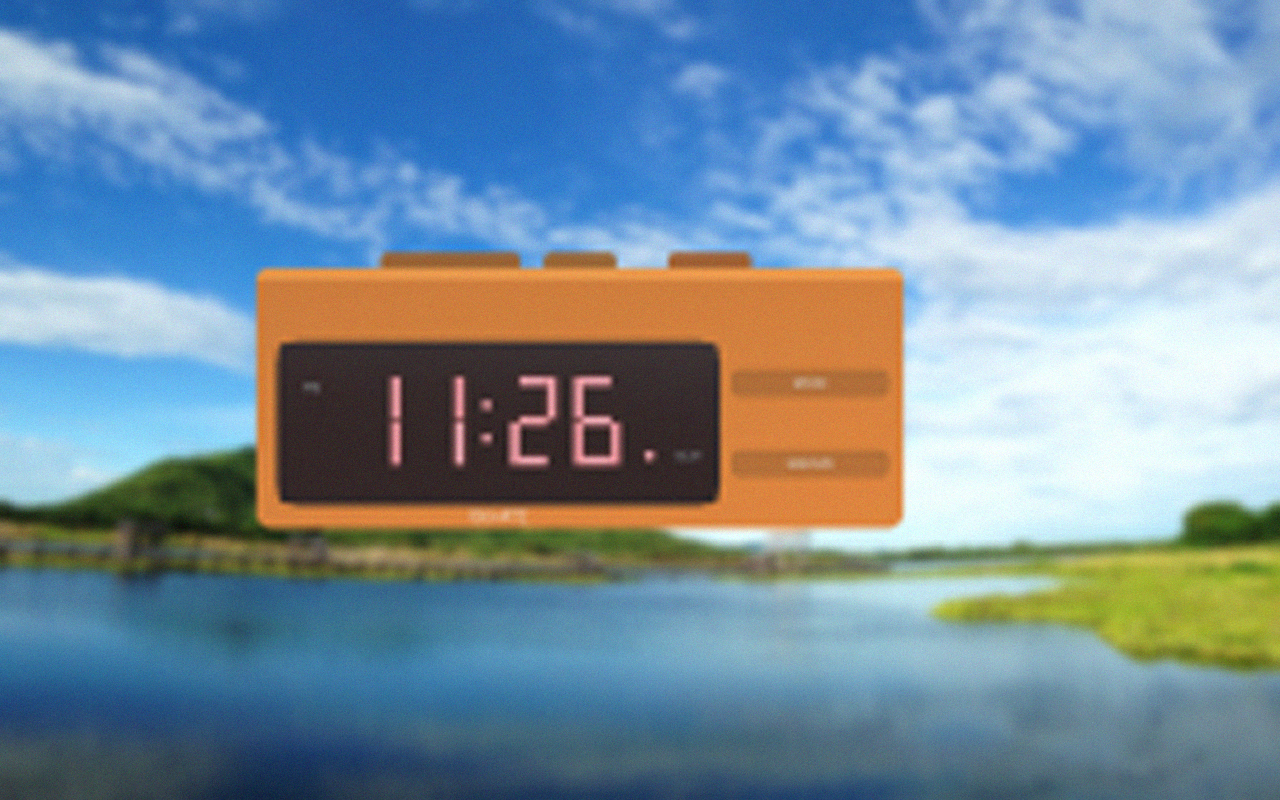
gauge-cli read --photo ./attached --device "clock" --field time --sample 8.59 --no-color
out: 11.26
